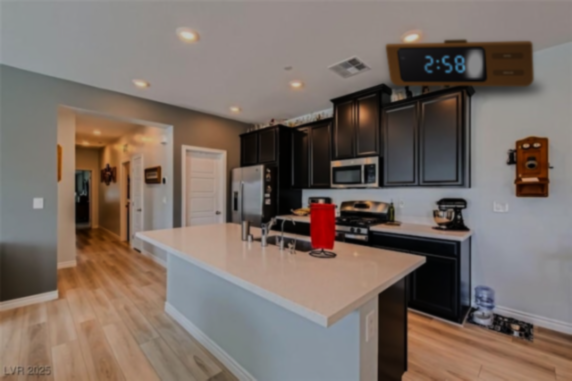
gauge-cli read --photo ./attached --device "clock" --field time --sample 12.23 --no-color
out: 2.58
